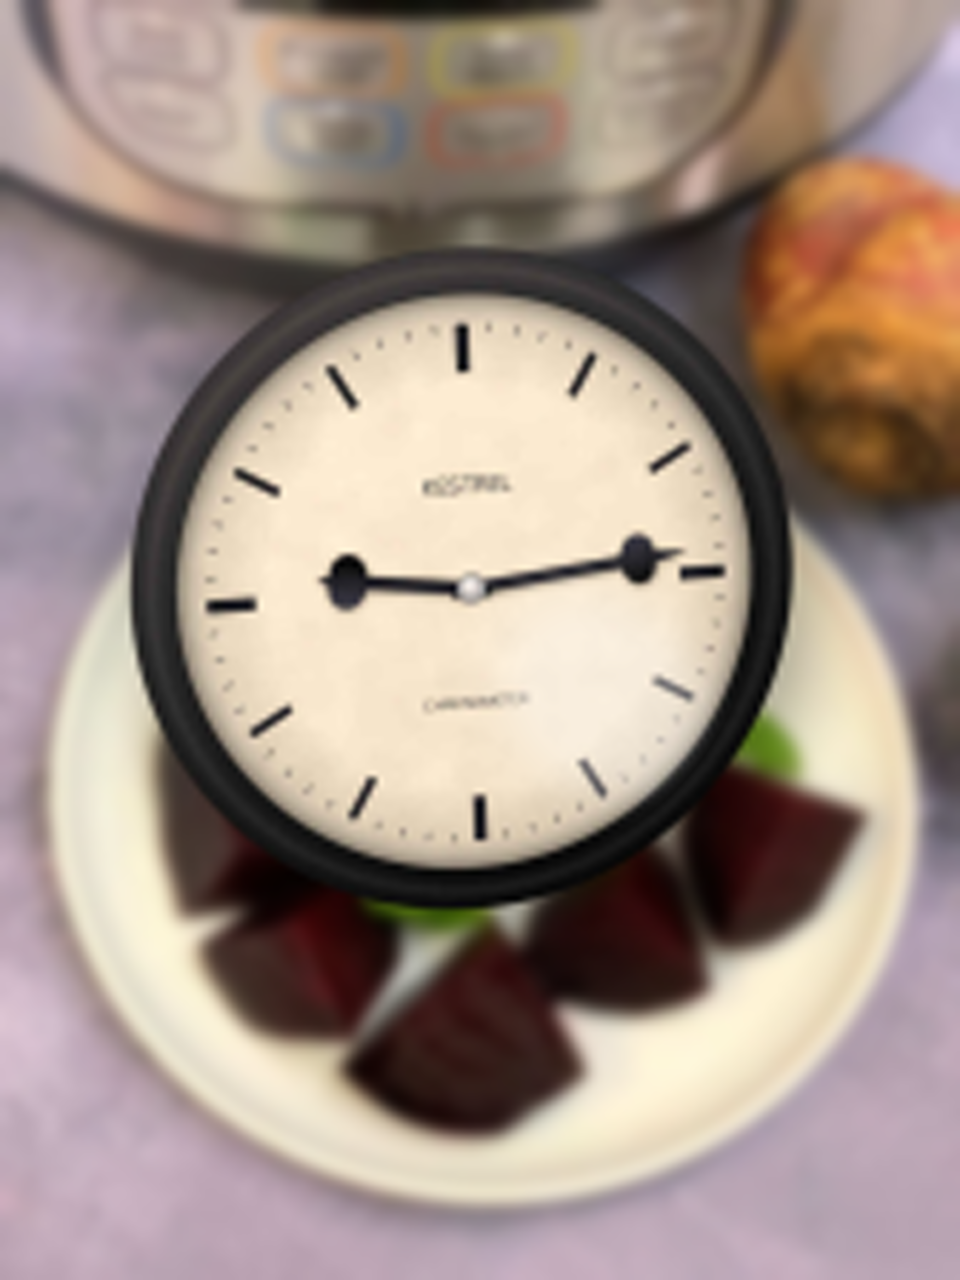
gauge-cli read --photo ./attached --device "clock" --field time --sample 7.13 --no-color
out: 9.14
